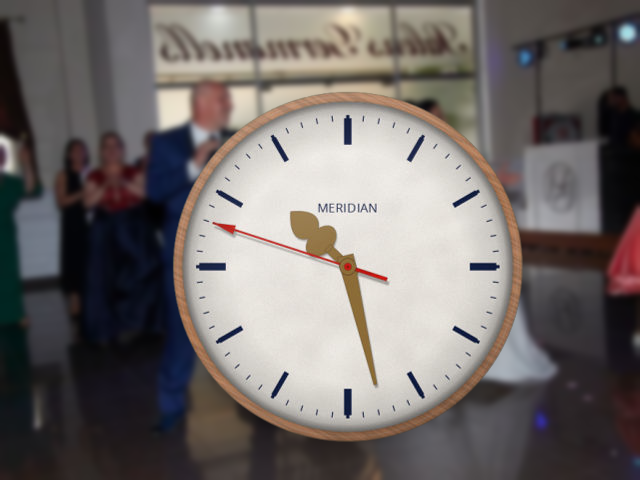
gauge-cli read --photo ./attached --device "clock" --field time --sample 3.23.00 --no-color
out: 10.27.48
